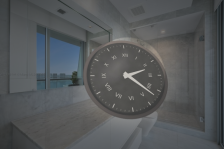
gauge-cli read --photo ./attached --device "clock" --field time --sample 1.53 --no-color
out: 2.22
